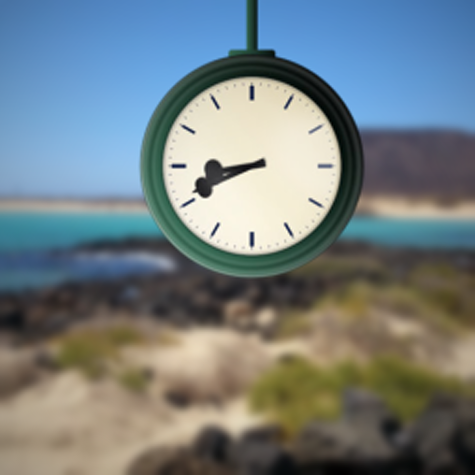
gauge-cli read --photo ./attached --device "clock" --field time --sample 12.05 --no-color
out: 8.41
